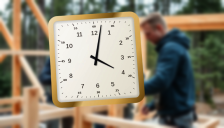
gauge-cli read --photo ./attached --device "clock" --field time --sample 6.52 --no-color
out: 4.02
